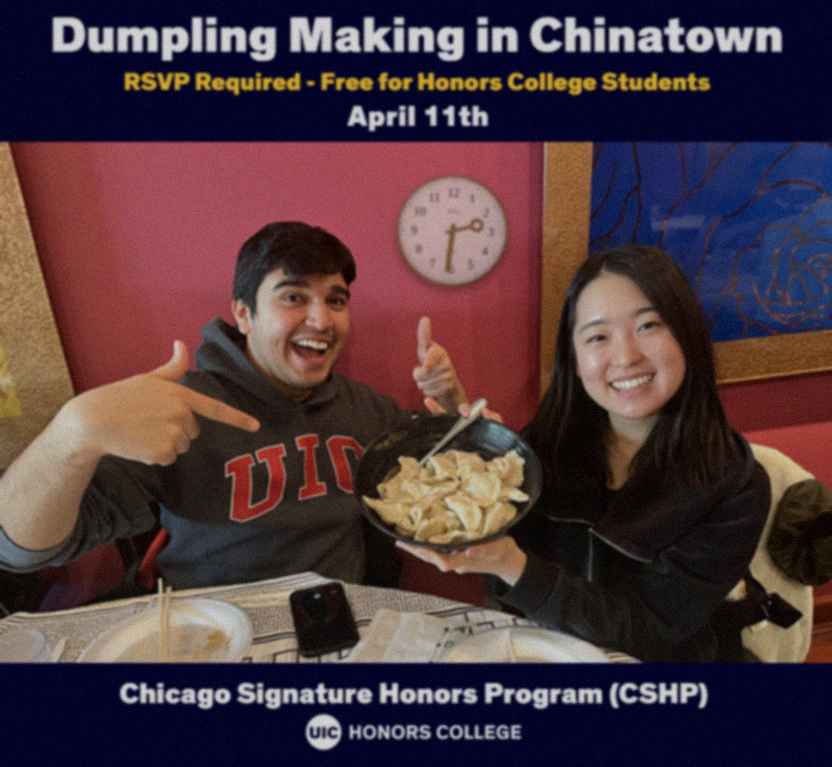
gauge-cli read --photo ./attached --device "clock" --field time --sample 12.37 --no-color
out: 2.31
